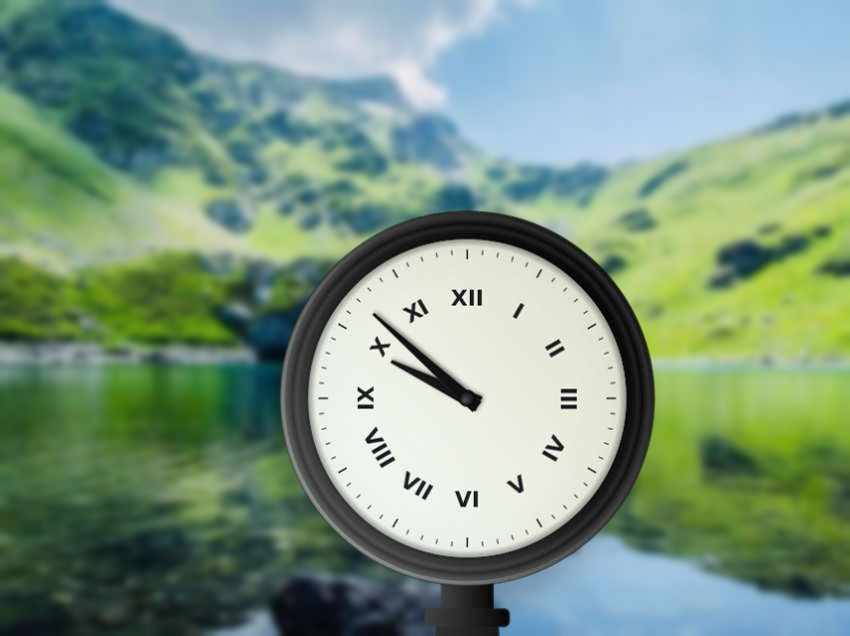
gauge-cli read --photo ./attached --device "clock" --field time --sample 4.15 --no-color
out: 9.52
